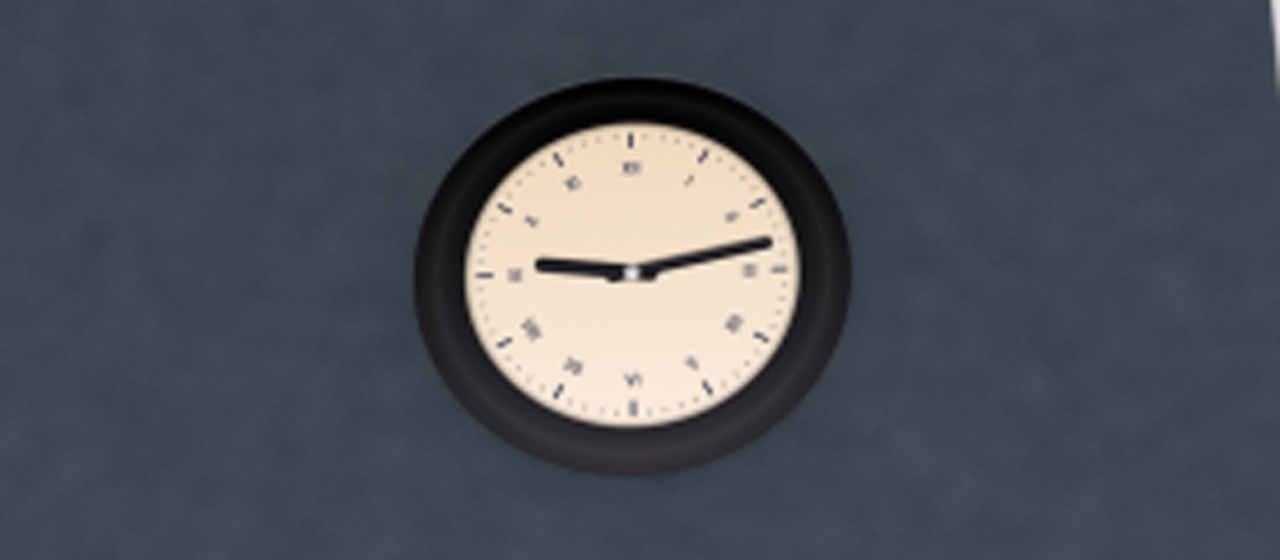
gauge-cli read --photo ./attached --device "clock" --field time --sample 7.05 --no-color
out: 9.13
